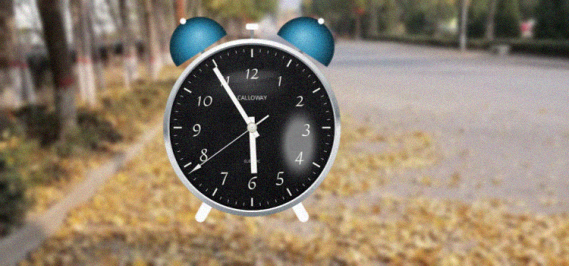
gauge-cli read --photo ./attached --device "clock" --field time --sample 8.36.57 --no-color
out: 5.54.39
